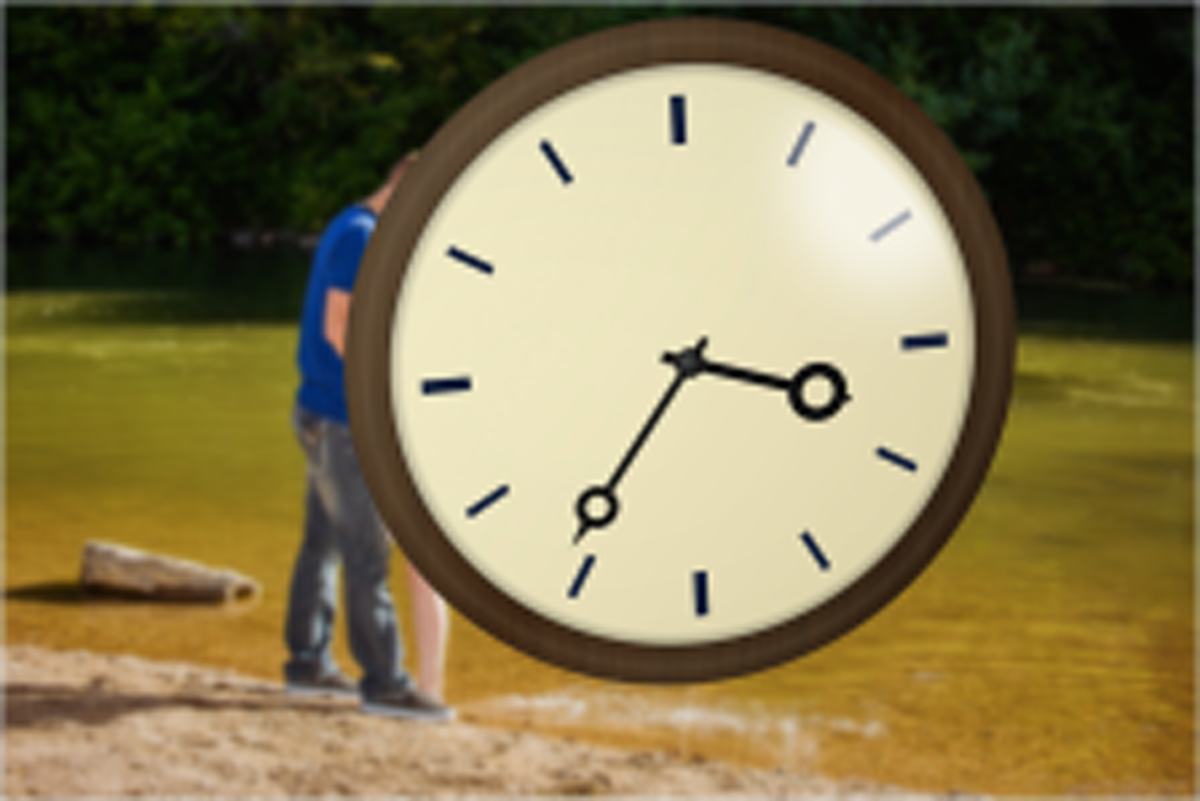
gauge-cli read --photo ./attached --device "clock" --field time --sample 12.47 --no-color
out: 3.36
